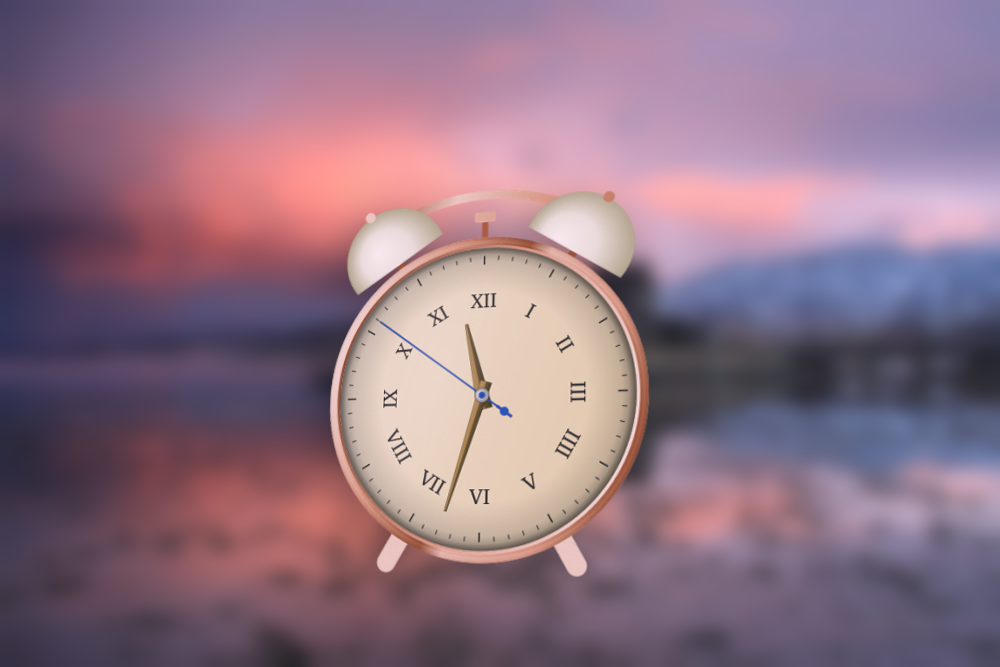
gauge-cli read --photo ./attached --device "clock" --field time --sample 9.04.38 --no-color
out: 11.32.51
